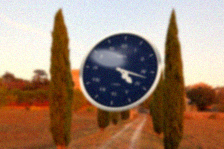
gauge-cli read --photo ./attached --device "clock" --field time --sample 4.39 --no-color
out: 4.17
